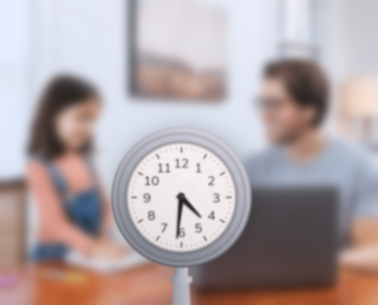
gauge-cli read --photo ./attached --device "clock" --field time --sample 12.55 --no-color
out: 4.31
